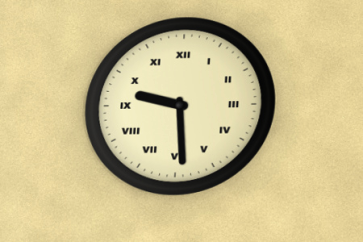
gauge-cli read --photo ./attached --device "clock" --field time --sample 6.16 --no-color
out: 9.29
